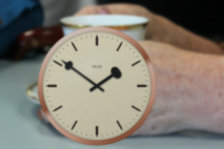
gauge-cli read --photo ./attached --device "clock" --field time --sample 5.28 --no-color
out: 1.51
